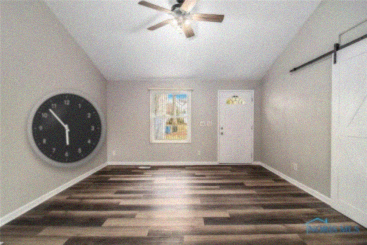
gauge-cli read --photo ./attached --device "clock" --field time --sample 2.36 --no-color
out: 5.53
